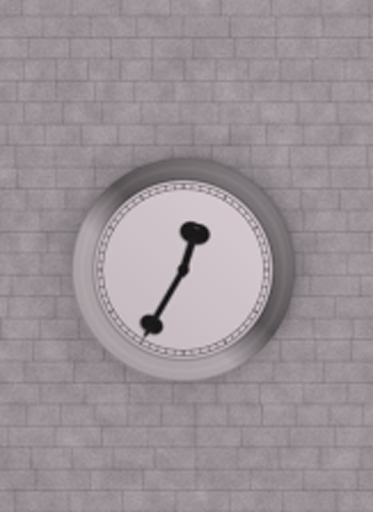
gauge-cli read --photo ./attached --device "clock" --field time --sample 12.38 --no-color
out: 12.35
